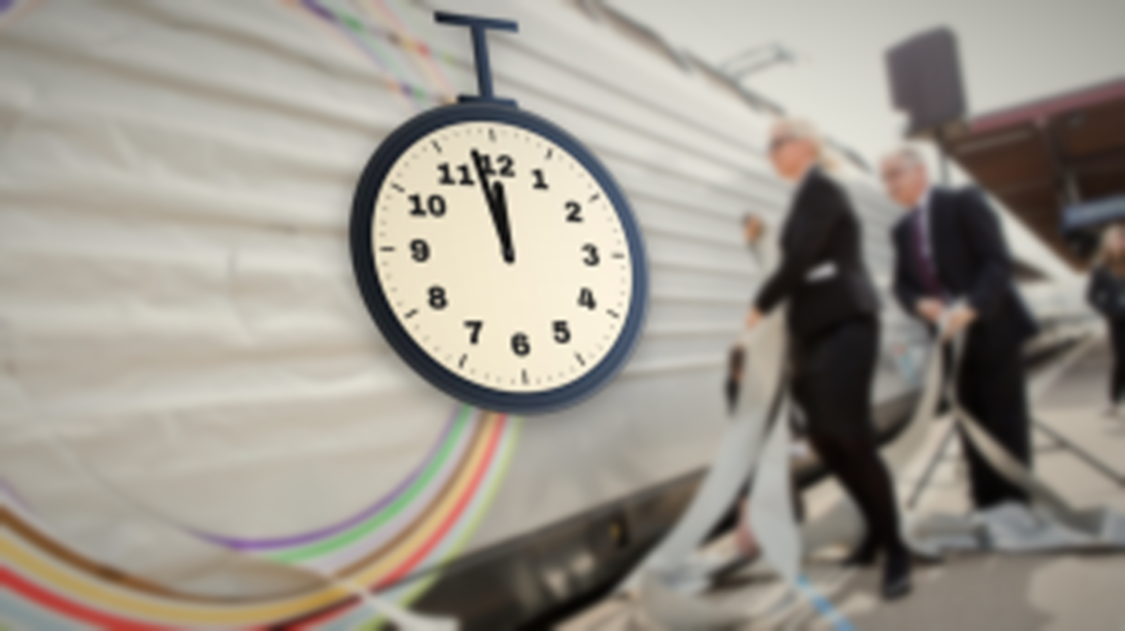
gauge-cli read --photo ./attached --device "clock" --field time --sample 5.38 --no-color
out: 11.58
